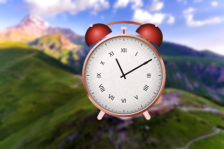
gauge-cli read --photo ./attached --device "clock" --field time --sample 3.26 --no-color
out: 11.10
